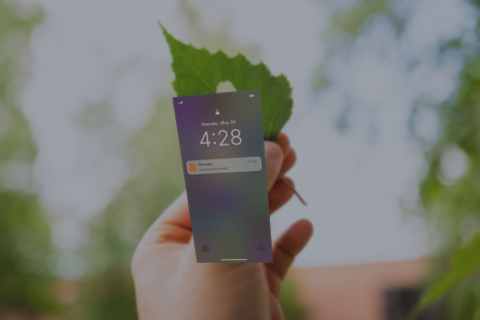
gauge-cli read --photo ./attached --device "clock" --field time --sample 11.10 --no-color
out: 4.28
